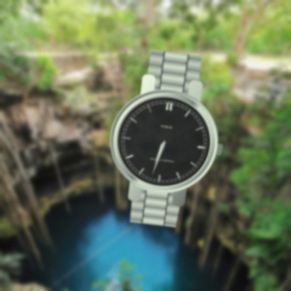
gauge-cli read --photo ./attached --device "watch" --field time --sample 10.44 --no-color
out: 6.32
